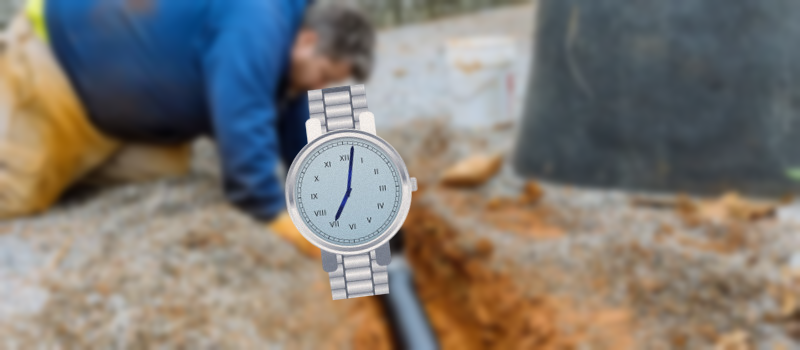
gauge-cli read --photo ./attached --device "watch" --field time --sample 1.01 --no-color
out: 7.02
